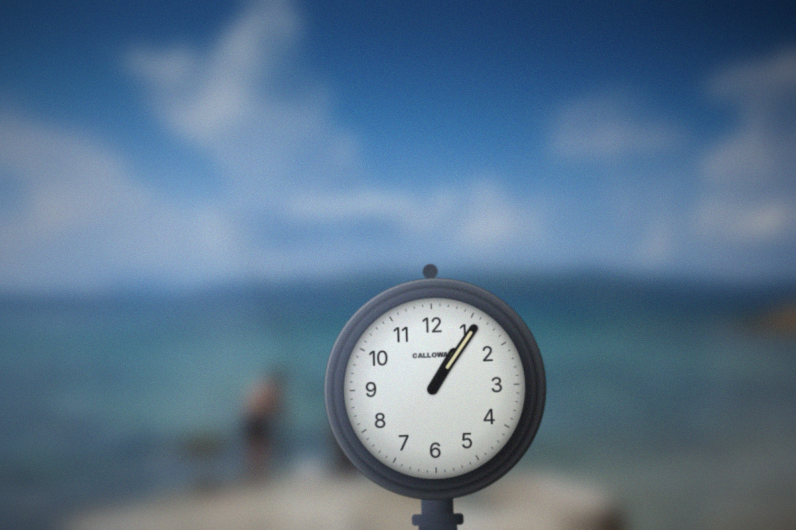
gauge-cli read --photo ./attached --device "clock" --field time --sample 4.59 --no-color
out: 1.06
